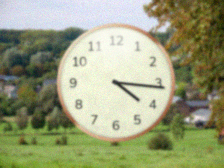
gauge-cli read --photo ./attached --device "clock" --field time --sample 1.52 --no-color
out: 4.16
